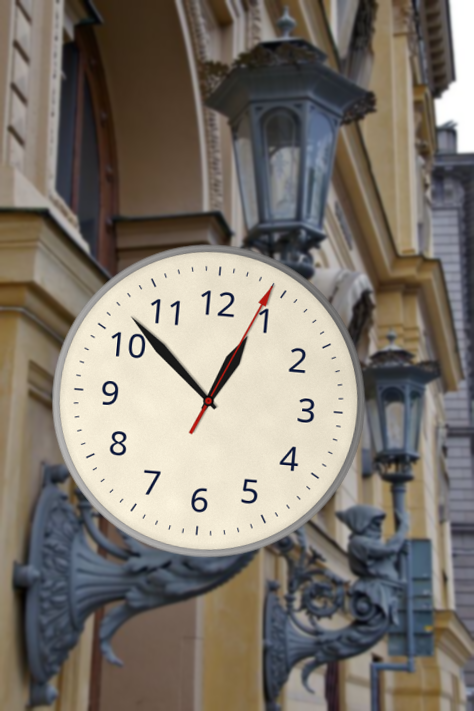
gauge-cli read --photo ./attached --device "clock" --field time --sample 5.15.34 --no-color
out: 12.52.04
